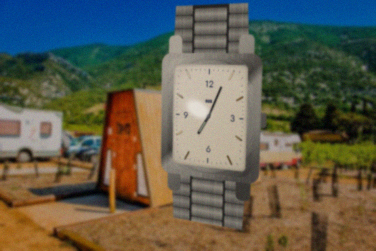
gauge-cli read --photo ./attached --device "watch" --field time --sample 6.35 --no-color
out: 7.04
